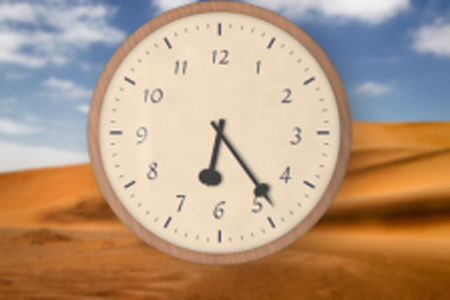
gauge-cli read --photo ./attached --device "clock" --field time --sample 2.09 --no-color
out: 6.24
